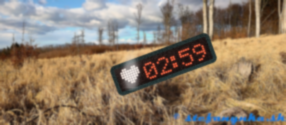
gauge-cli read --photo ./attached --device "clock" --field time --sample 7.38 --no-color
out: 2.59
